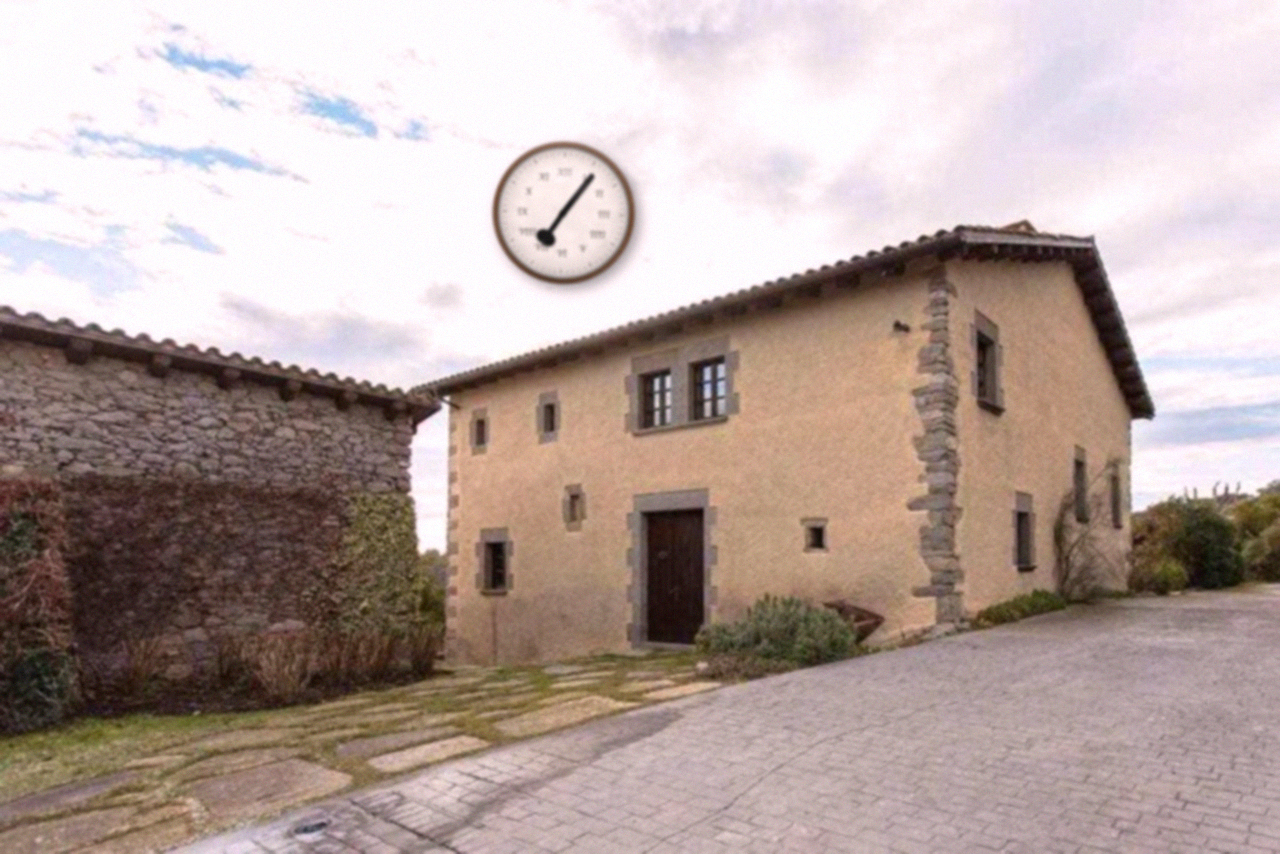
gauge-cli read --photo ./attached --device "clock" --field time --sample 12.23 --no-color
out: 7.06
